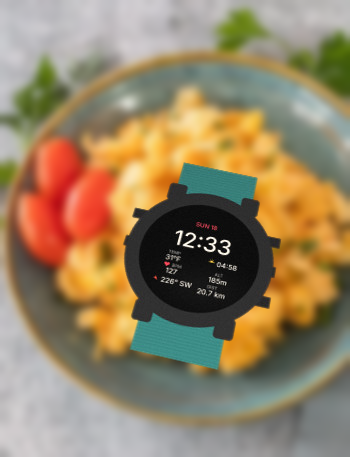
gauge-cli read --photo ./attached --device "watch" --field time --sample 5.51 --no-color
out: 12.33
